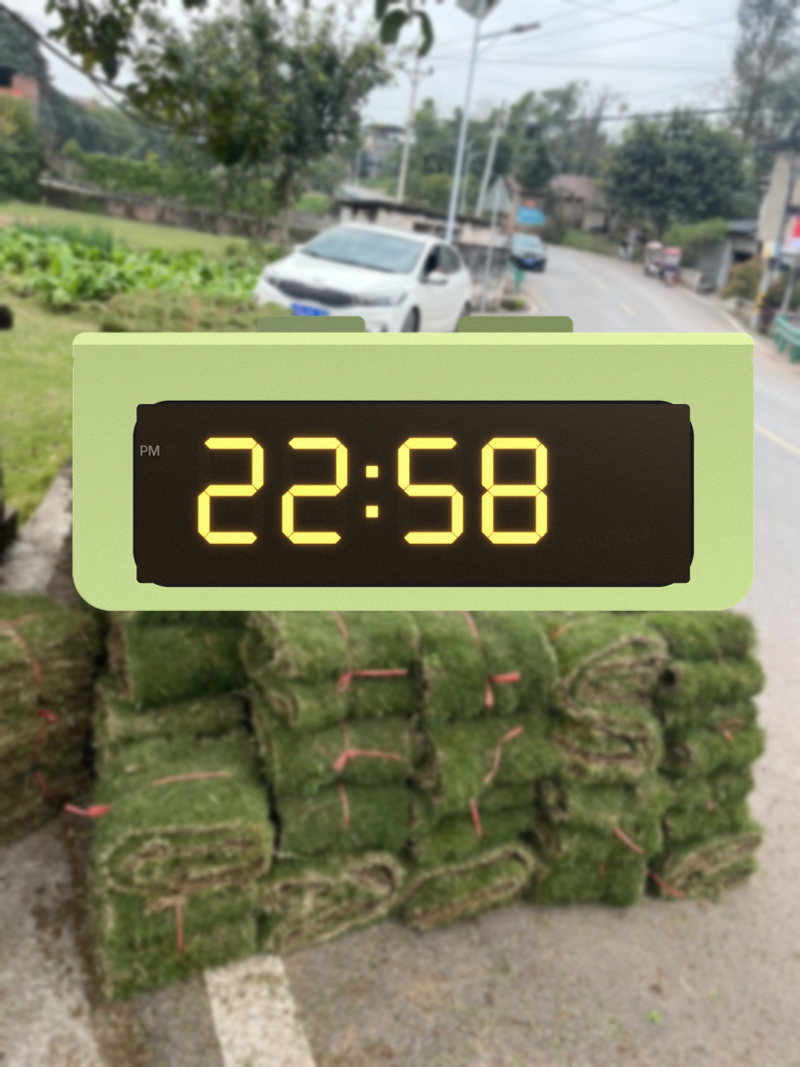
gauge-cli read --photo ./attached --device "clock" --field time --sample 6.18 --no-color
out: 22.58
